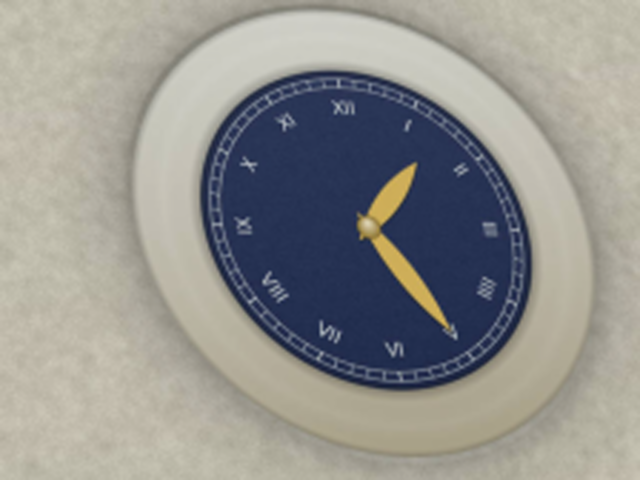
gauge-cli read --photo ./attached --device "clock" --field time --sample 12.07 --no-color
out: 1.25
